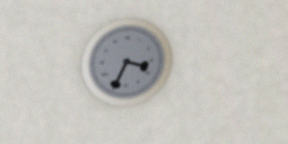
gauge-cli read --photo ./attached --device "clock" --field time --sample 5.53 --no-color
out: 3.34
